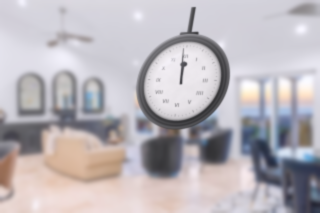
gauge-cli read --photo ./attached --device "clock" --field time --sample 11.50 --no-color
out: 11.59
